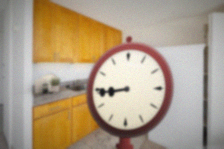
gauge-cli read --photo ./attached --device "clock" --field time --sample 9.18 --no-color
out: 8.44
